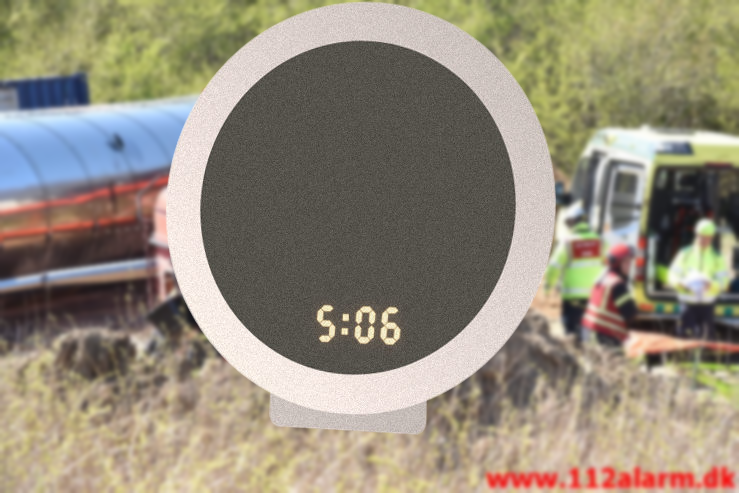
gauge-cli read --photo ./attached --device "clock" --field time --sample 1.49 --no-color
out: 5.06
